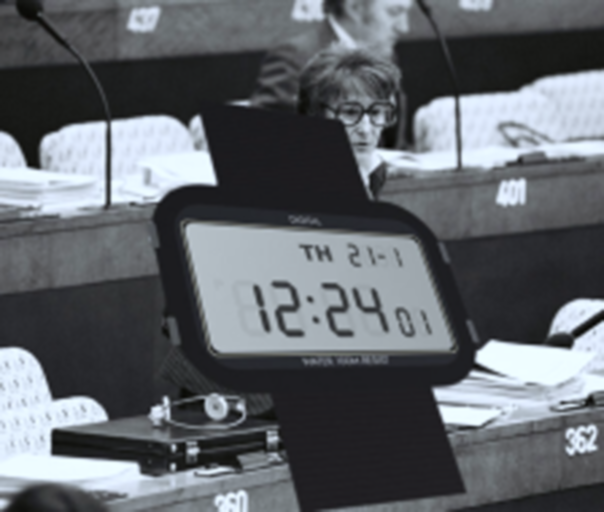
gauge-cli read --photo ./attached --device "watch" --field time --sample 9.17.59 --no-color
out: 12.24.01
